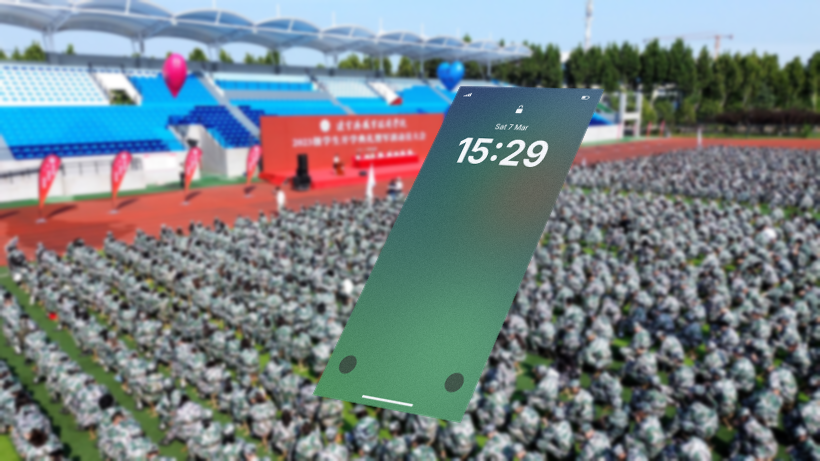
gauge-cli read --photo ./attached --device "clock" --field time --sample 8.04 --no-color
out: 15.29
